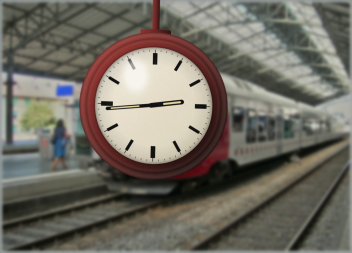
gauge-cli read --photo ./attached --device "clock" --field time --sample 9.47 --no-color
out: 2.44
